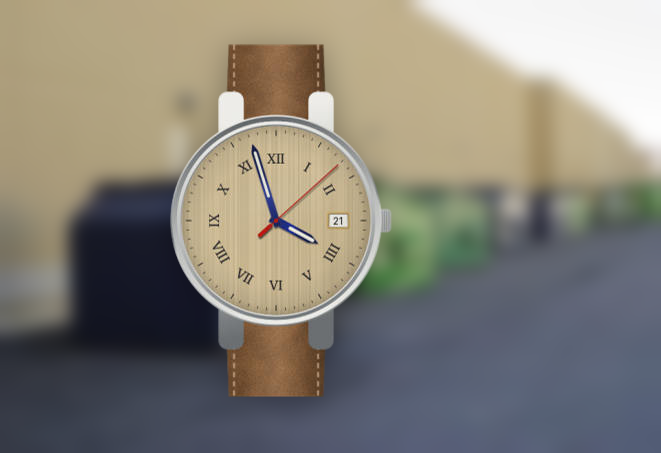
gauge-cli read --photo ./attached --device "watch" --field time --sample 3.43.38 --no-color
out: 3.57.08
